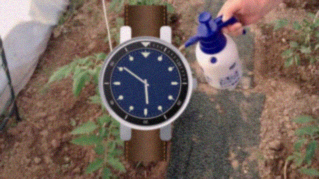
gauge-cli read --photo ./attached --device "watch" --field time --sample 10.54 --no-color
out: 5.51
